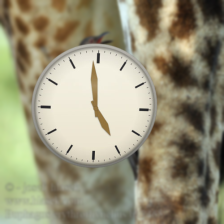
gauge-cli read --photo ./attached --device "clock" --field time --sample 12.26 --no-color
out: 4.59
